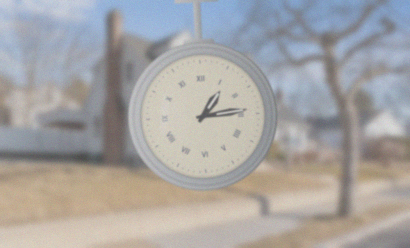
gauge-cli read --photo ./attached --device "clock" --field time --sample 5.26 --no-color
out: 1.14
